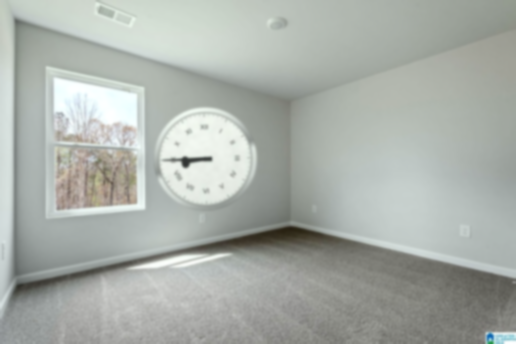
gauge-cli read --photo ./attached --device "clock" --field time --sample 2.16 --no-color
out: 8.45
